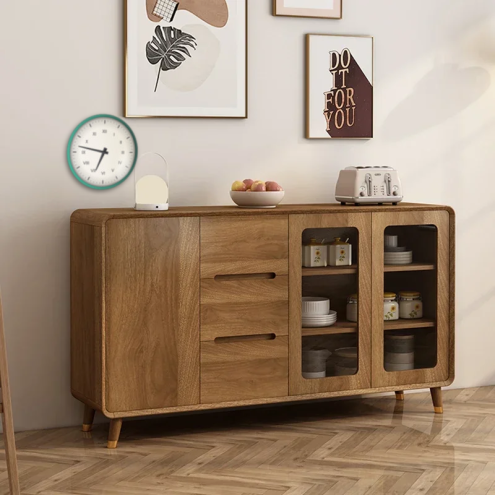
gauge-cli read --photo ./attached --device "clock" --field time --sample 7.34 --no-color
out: 6.47
